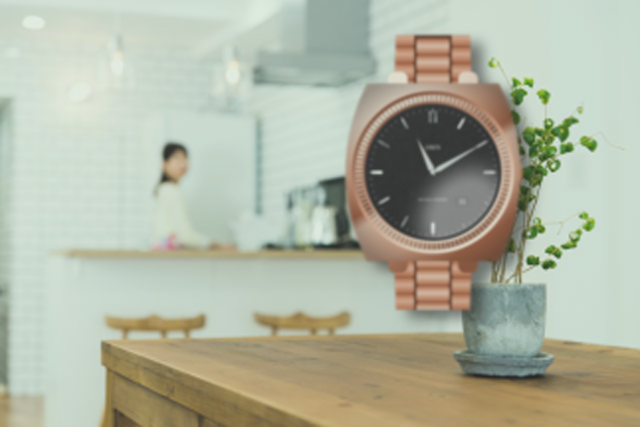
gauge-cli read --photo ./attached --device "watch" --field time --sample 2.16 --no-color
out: 11.10
